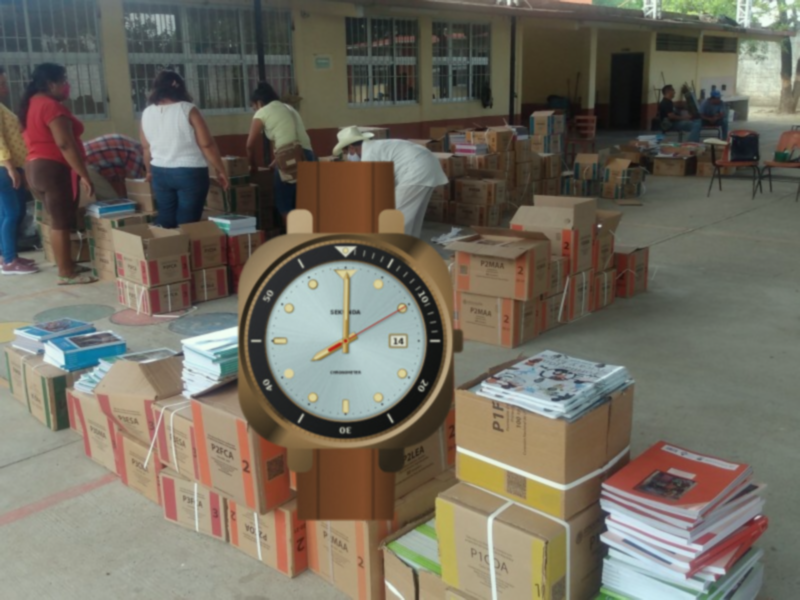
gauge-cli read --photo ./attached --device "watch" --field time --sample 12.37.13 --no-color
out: 8.00.10
